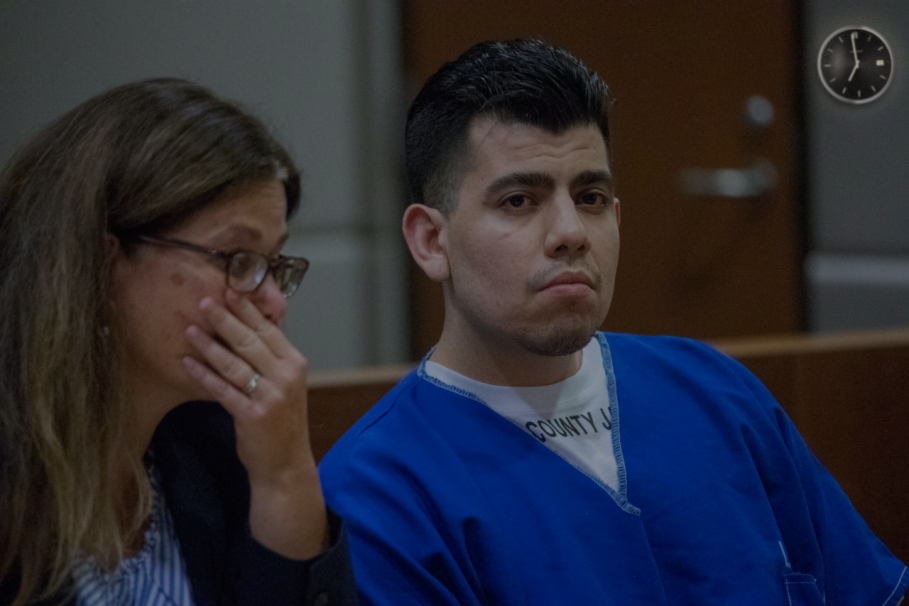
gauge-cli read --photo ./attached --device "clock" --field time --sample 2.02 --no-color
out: 6.59
